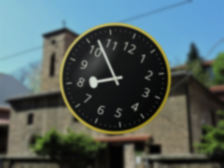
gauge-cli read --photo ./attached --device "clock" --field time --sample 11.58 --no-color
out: 7.52
